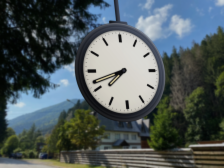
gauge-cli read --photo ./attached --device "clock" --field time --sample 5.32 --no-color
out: 7.42
